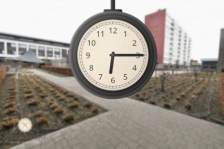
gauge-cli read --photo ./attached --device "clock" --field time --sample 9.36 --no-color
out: 6.15
